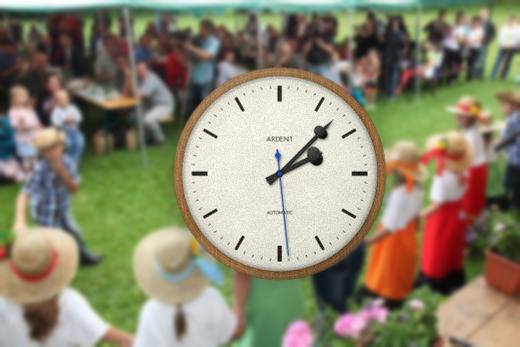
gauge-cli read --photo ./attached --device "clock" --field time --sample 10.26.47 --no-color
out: 2.07.29
